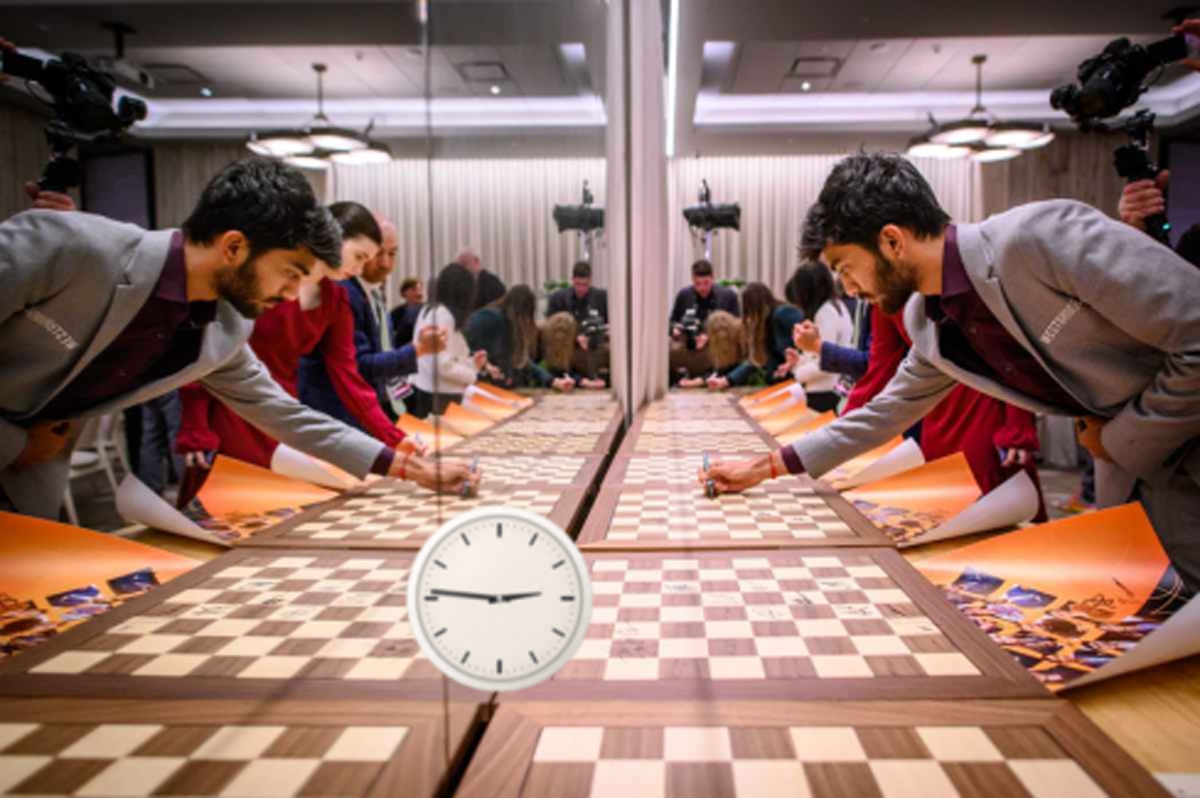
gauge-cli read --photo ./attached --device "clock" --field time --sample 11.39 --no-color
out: 2.46
